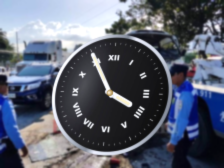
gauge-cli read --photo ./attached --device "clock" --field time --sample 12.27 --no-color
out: 3.55
